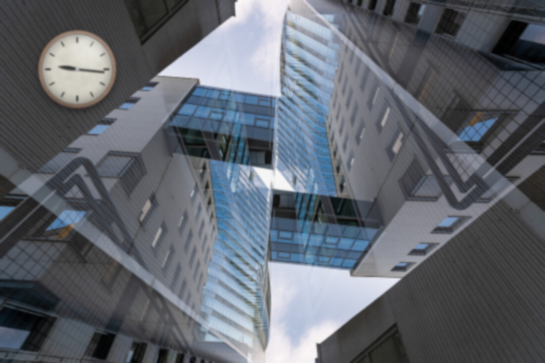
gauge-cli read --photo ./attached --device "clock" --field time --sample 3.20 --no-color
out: 9.16
